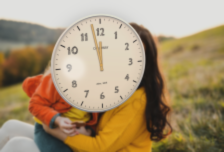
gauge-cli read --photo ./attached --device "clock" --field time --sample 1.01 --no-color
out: 11.58
